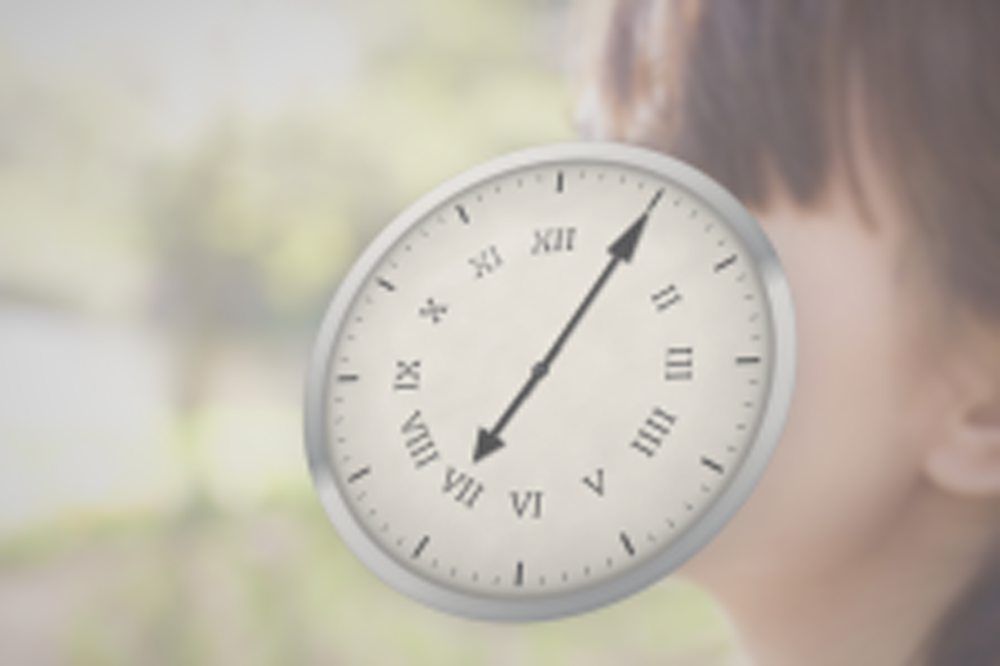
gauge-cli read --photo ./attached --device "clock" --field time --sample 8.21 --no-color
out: 7.05
